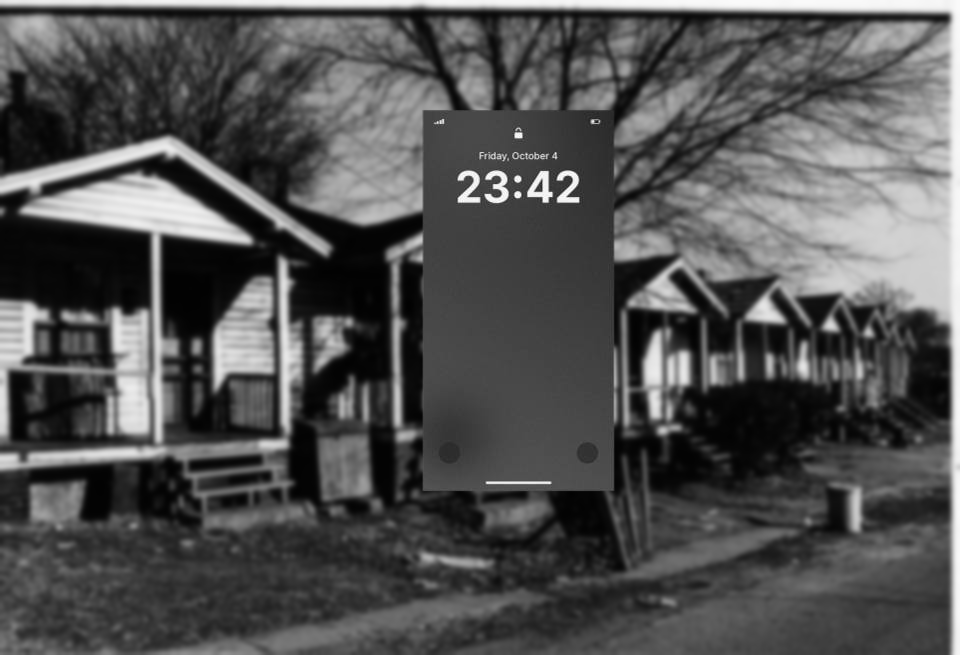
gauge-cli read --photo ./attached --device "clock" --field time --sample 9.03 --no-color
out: 23.42
